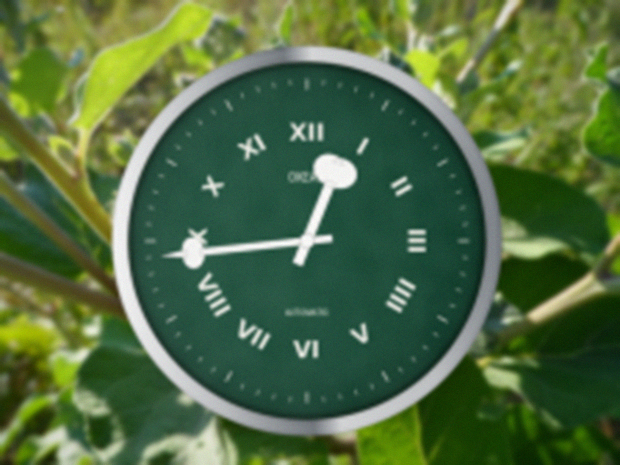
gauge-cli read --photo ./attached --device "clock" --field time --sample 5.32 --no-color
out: 12.44
